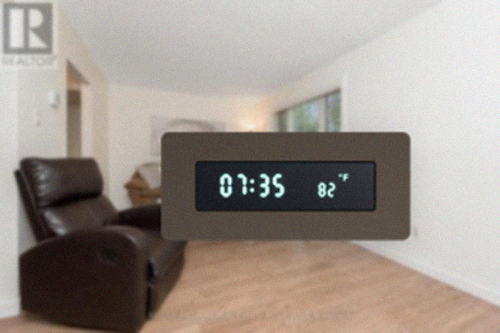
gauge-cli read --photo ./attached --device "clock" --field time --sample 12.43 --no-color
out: 7.35
